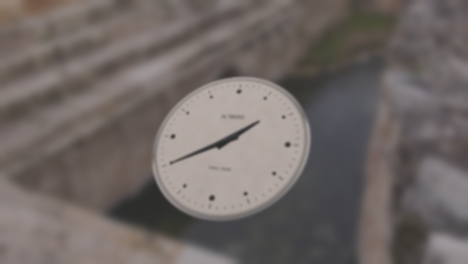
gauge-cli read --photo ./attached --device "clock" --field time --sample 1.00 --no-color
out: 1.40
